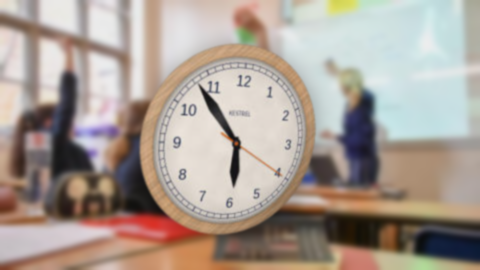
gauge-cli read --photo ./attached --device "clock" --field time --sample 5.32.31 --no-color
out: 5.53.20
